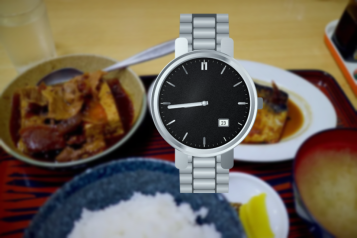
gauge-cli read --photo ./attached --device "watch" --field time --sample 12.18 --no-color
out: 8.44
